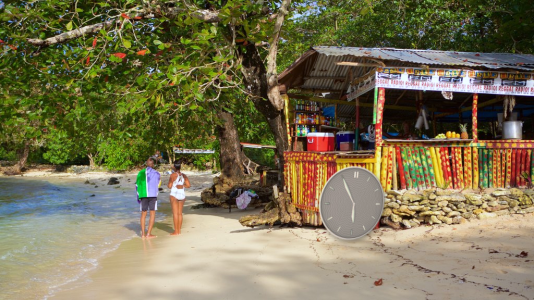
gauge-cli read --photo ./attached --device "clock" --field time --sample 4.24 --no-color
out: 5.55
